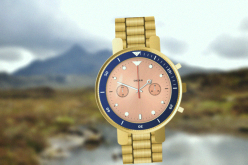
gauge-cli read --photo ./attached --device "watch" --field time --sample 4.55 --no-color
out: 1.49
